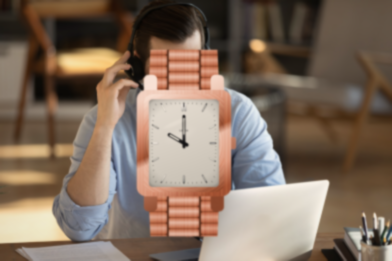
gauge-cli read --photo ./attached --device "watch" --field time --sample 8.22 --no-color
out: 10.00
